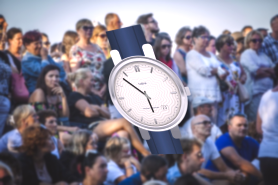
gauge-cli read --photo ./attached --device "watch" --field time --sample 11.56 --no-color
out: 5.53
